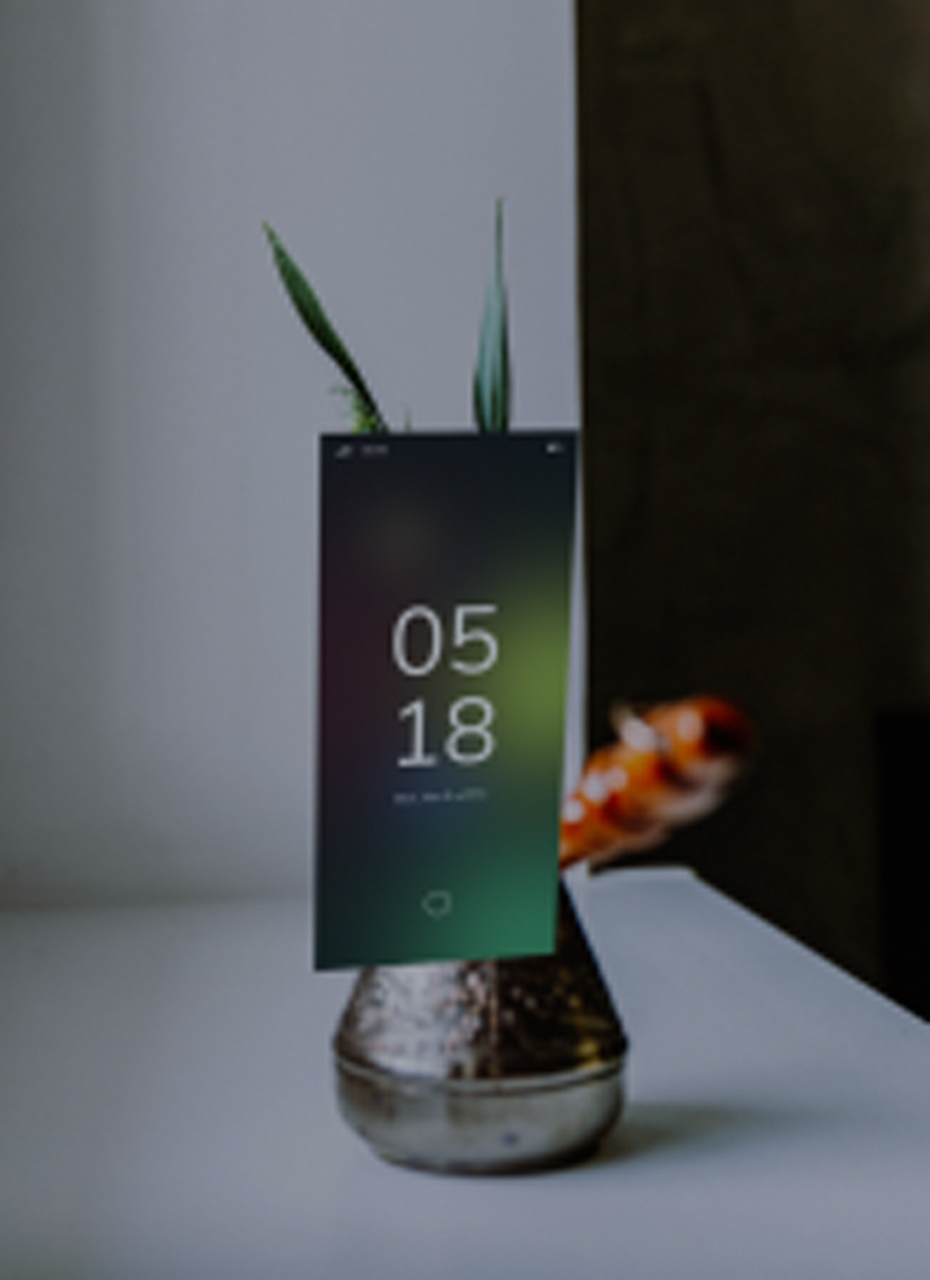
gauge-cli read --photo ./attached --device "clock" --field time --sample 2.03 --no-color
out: 5.18
